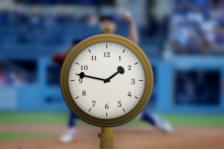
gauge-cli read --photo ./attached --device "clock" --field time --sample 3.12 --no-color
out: 1.47
